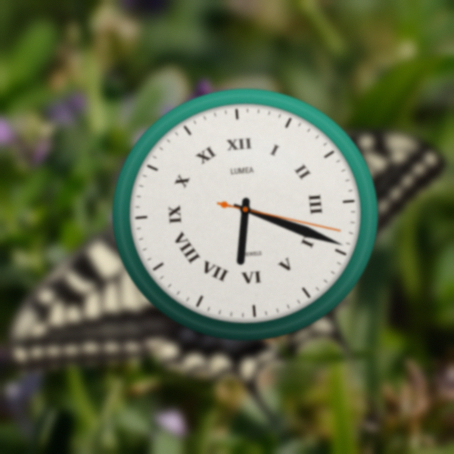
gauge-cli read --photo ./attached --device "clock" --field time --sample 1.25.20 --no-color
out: 6.19.18
